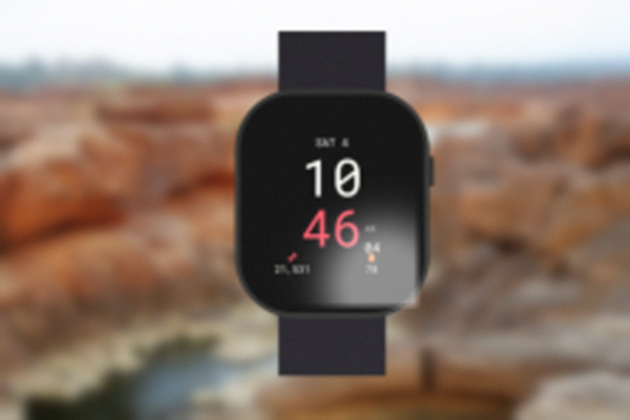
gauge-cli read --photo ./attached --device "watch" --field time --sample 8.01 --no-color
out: 10.46
